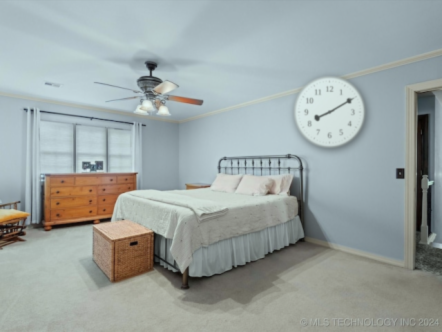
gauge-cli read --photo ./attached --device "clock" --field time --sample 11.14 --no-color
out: 8.10
